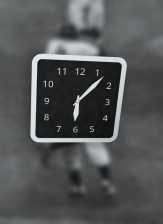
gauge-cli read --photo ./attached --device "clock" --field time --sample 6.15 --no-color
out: 6.07
